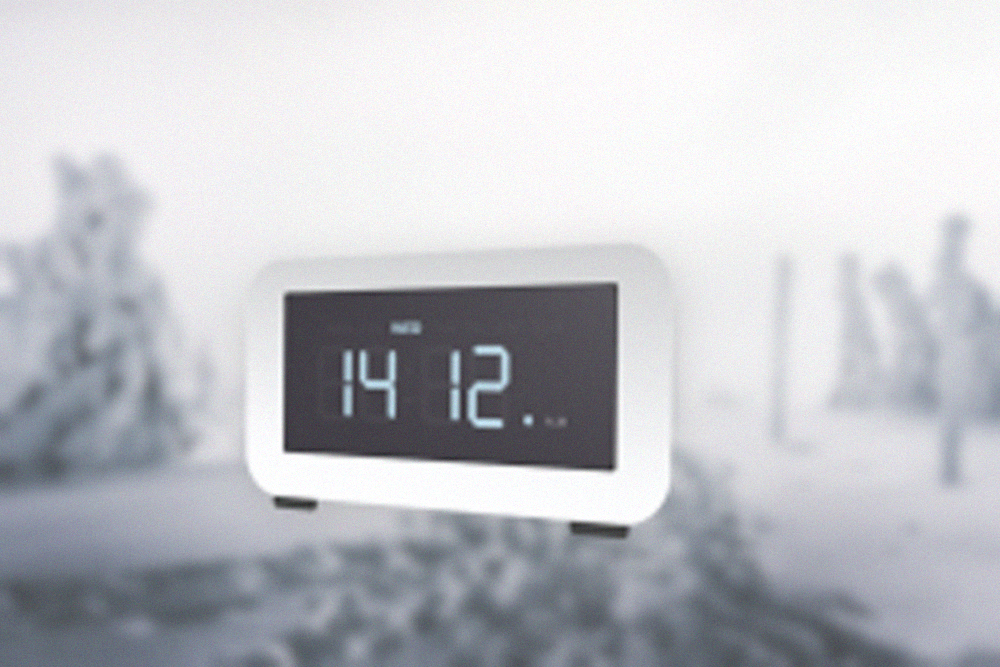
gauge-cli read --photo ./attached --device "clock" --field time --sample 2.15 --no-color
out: 14.12
